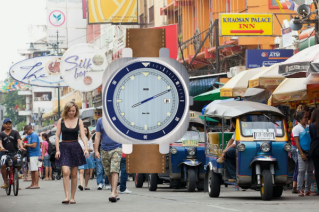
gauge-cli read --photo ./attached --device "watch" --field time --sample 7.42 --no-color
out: 8.11
